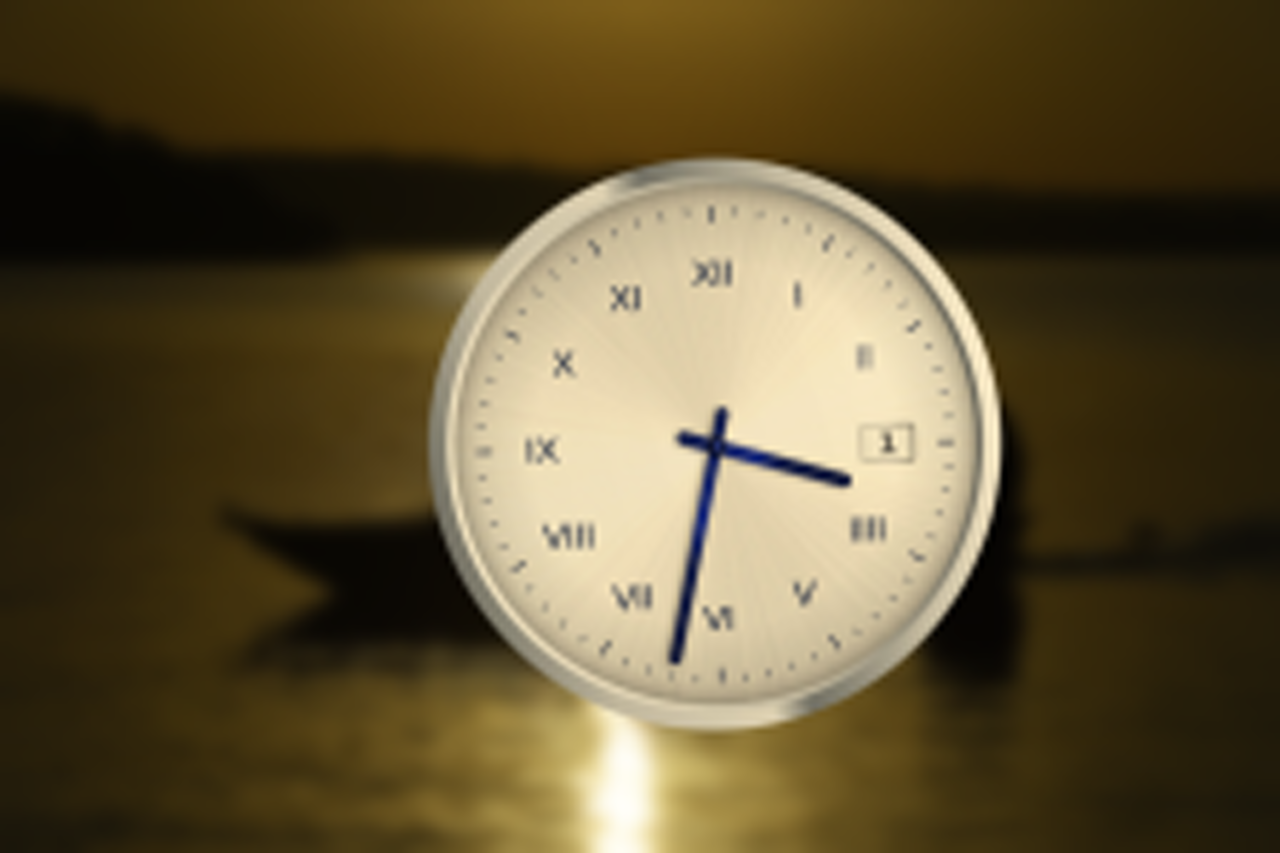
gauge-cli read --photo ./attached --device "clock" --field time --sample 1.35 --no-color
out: 3.32
